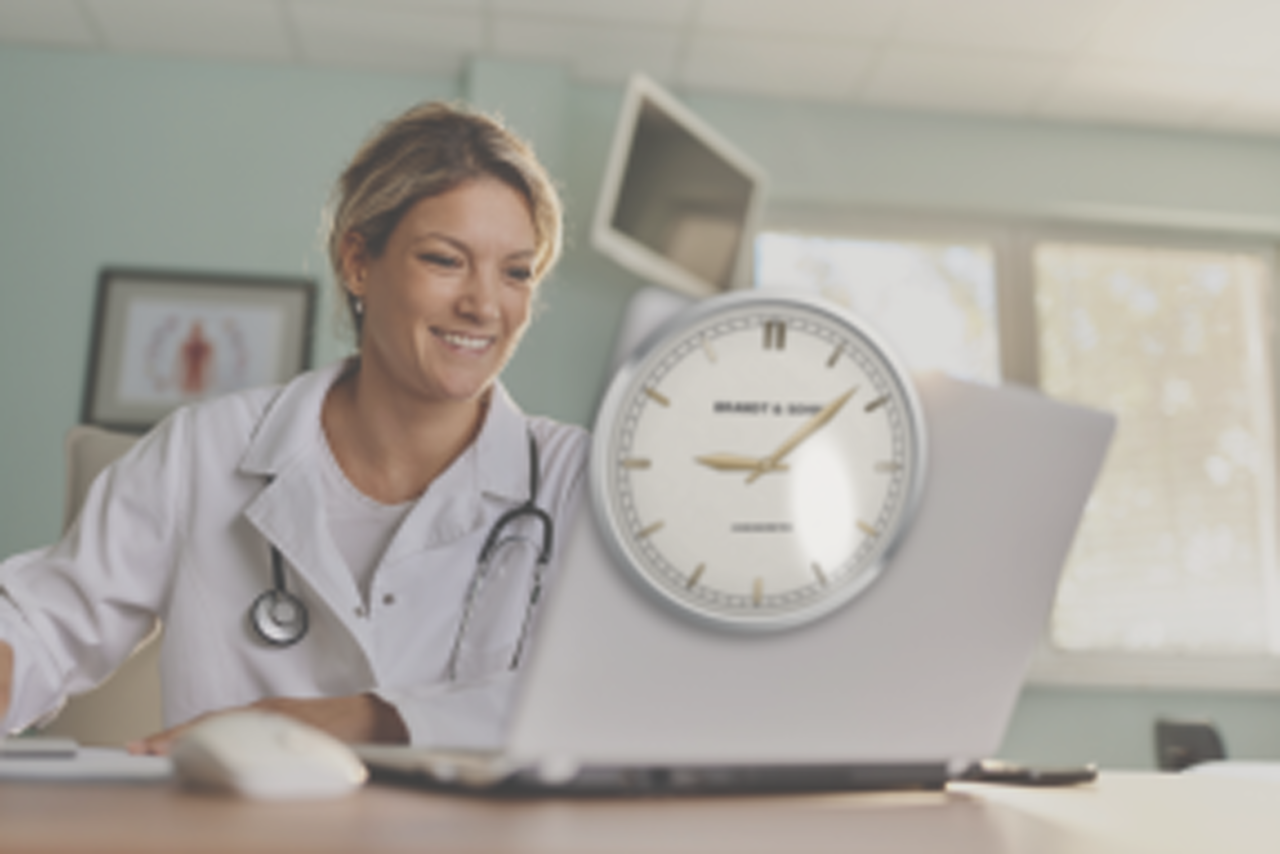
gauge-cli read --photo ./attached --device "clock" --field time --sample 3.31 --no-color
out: 9.08
